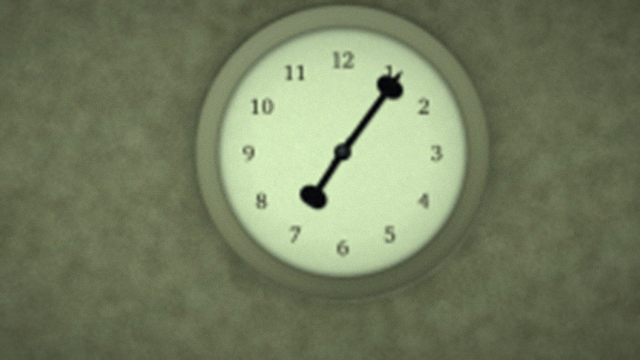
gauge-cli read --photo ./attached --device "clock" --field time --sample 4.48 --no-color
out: 7.06
